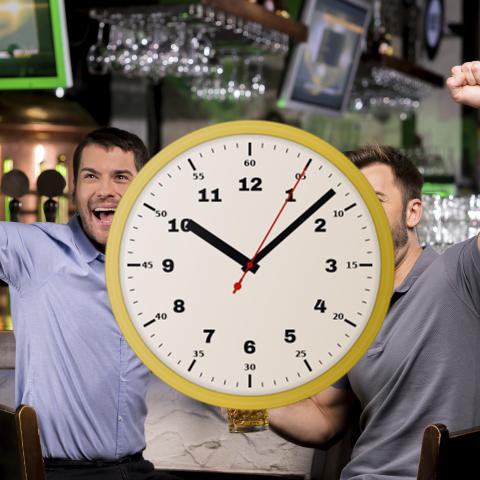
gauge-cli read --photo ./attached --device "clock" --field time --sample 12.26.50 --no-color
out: 10.08.05
